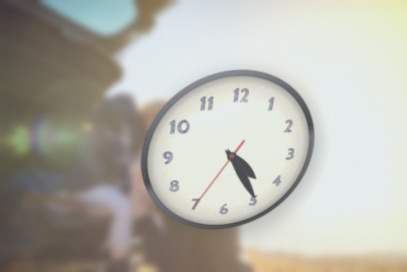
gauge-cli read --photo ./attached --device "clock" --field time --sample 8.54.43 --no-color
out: 4.24.35
